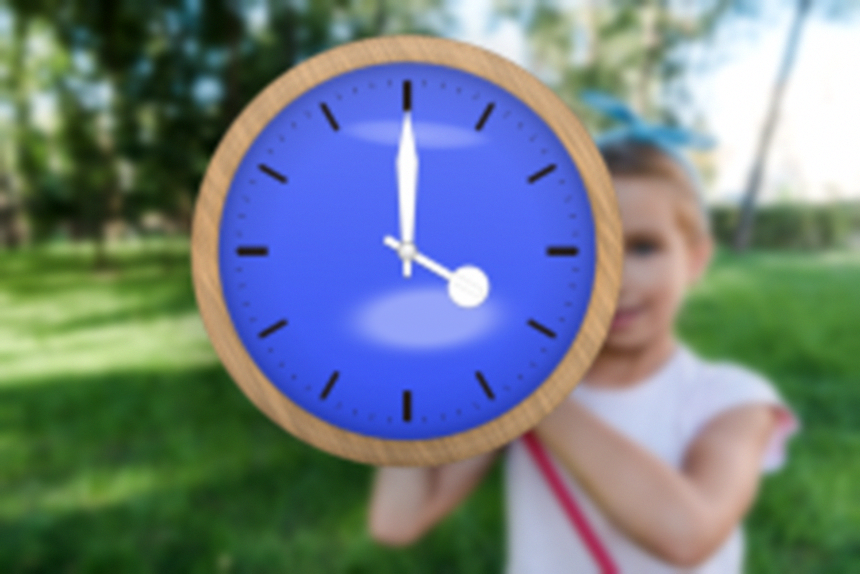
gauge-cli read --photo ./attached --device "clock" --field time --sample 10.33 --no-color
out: 4.00
